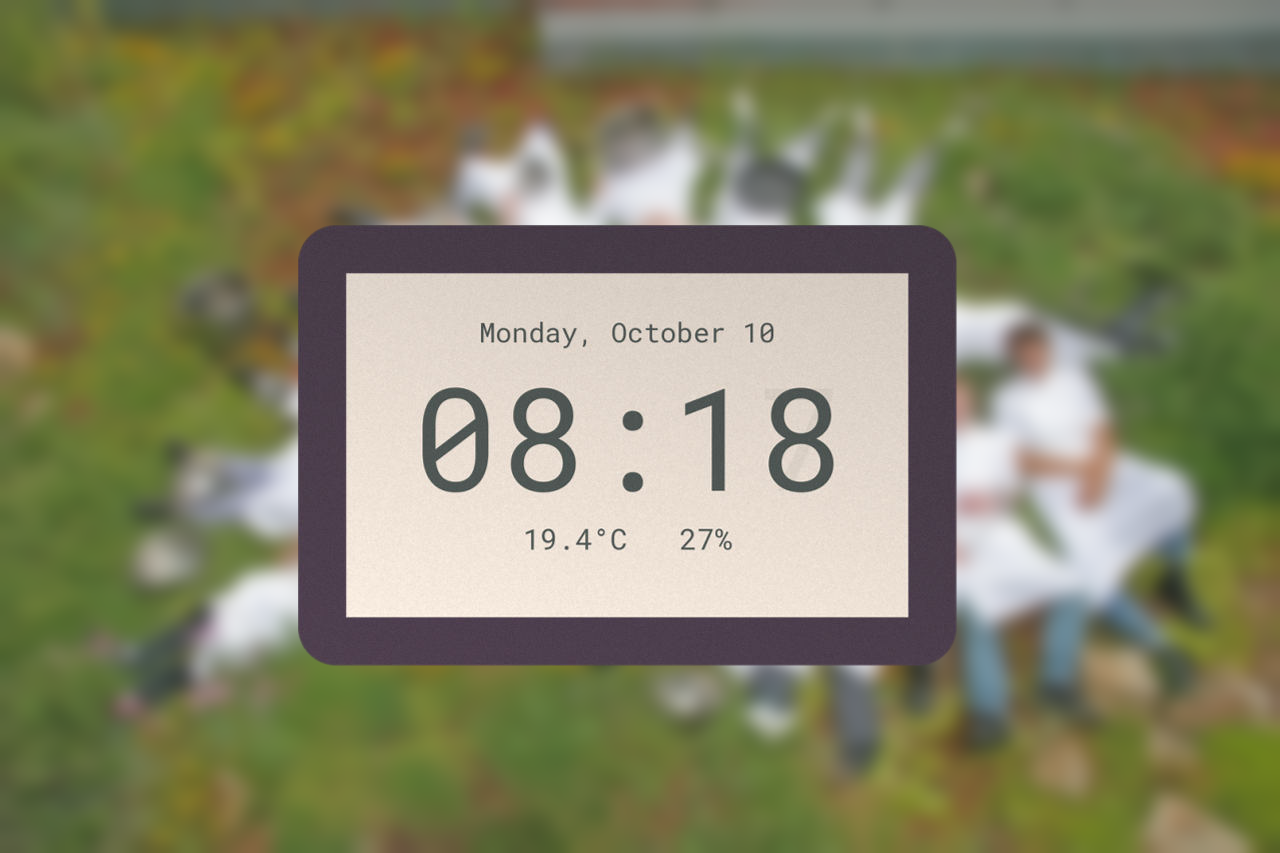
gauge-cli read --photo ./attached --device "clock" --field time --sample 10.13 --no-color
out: 8.18
